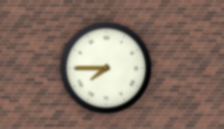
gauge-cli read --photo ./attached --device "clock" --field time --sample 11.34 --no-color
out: 7.45
